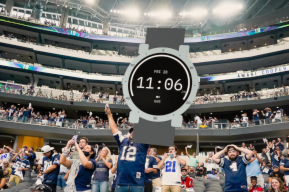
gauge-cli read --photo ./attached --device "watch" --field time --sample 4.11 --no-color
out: 11.06
